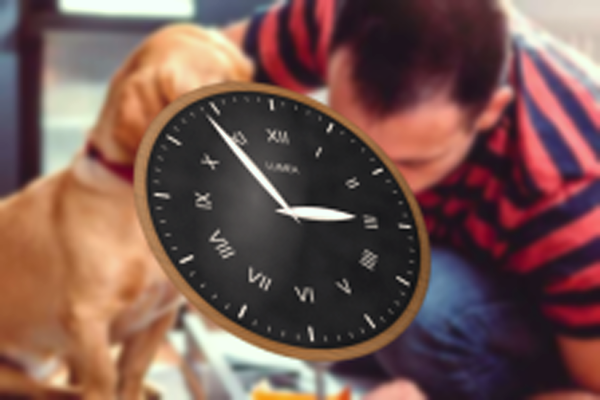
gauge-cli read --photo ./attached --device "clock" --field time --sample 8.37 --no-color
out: 2.54
